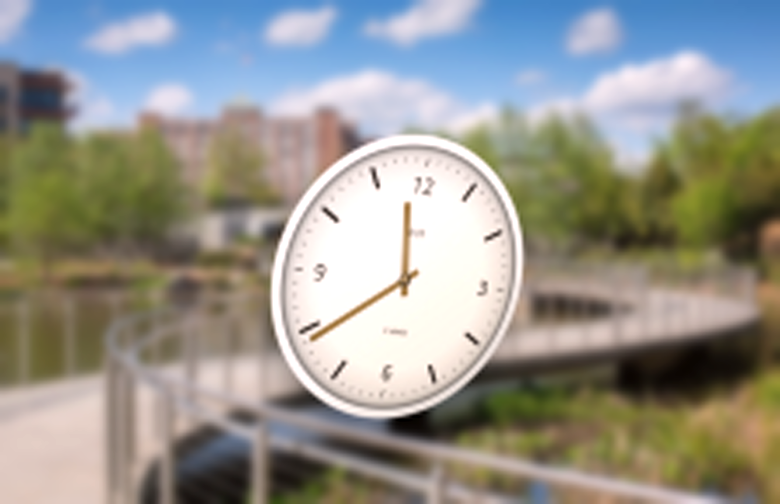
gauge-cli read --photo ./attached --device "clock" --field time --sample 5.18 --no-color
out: 11.39
